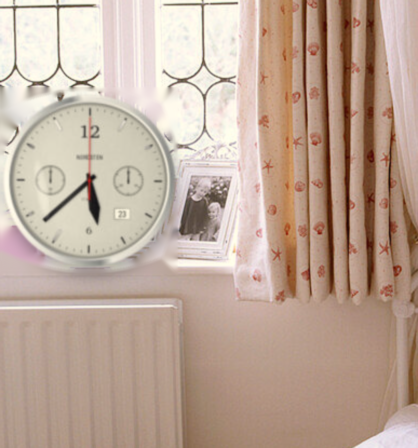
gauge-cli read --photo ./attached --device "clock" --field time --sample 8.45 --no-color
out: 5.38
